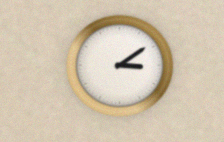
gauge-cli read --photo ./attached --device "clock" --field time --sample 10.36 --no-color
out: 3.09
